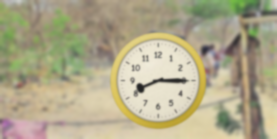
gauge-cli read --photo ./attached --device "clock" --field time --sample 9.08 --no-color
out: 8.15
